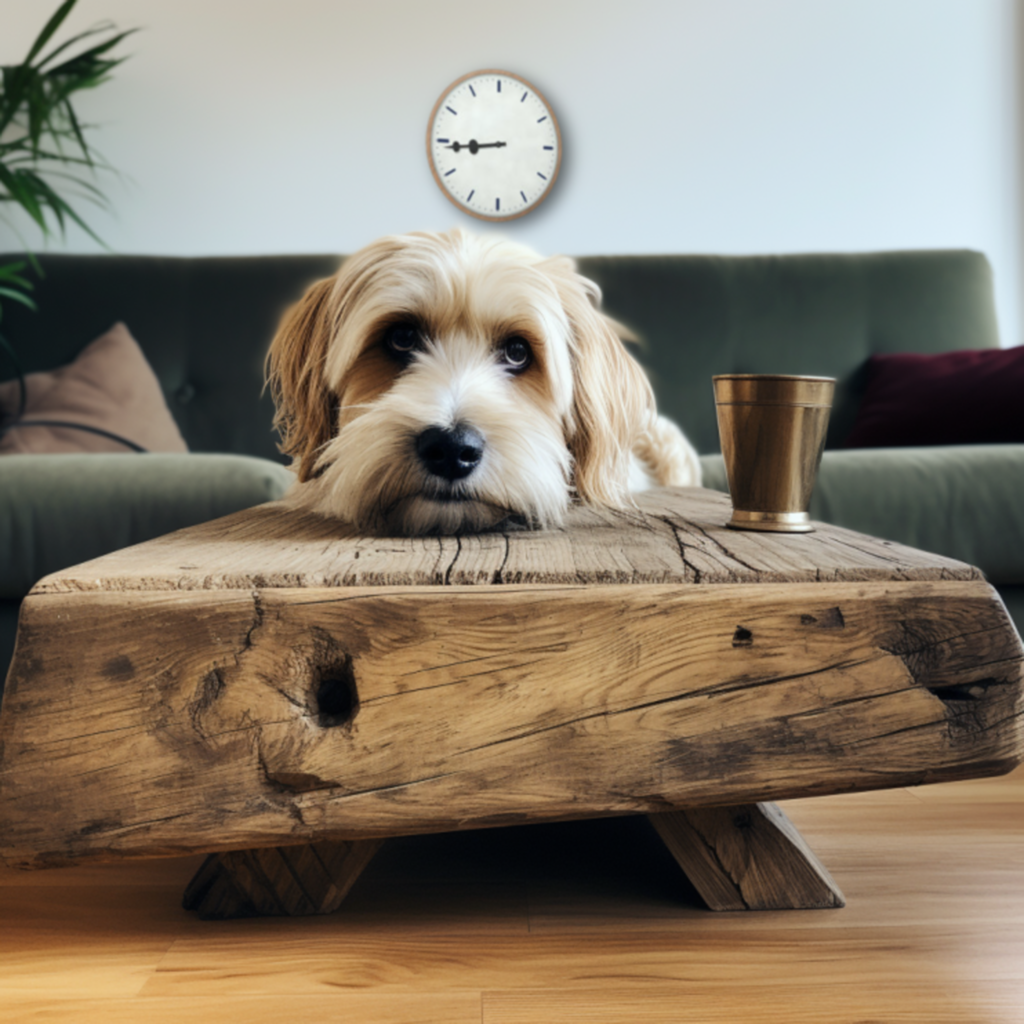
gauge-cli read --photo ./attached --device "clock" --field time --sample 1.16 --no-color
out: 8.44
